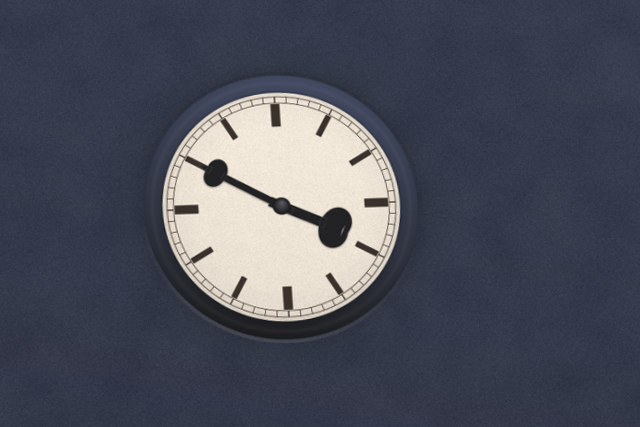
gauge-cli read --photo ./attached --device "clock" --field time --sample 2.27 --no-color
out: 3.50
